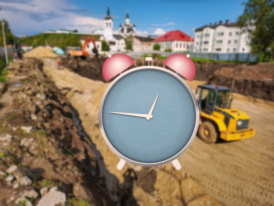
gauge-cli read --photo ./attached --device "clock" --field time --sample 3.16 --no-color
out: 12.46
